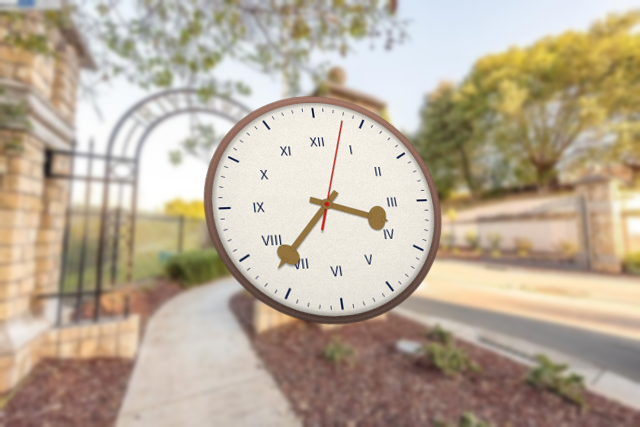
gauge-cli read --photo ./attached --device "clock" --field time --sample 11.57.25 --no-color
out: 3.37.03
